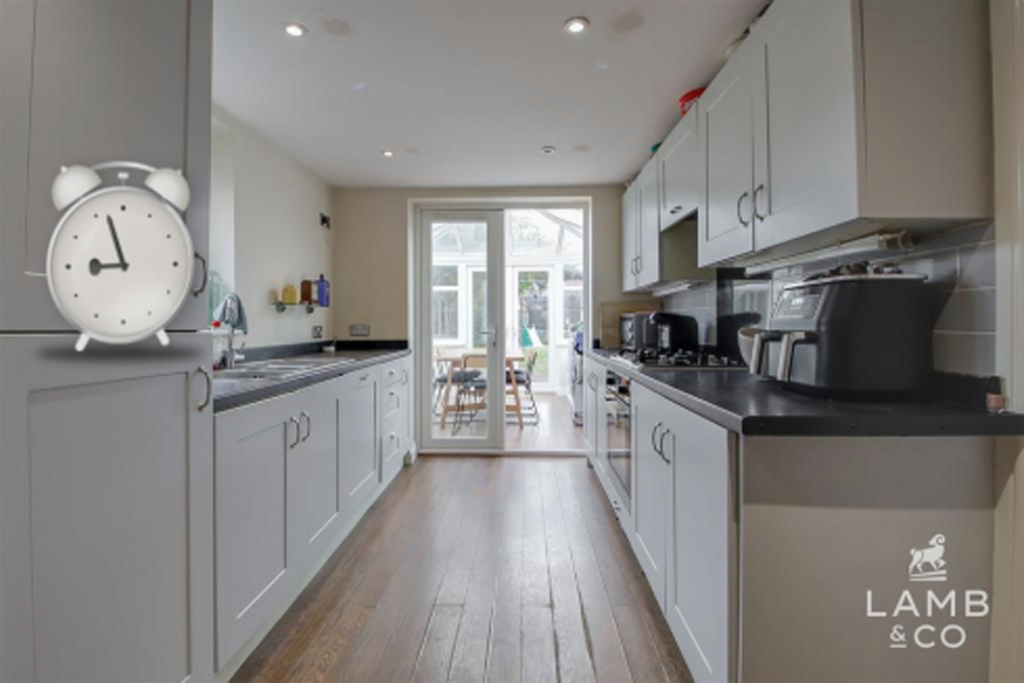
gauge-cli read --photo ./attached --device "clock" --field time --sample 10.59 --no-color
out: 8.57
